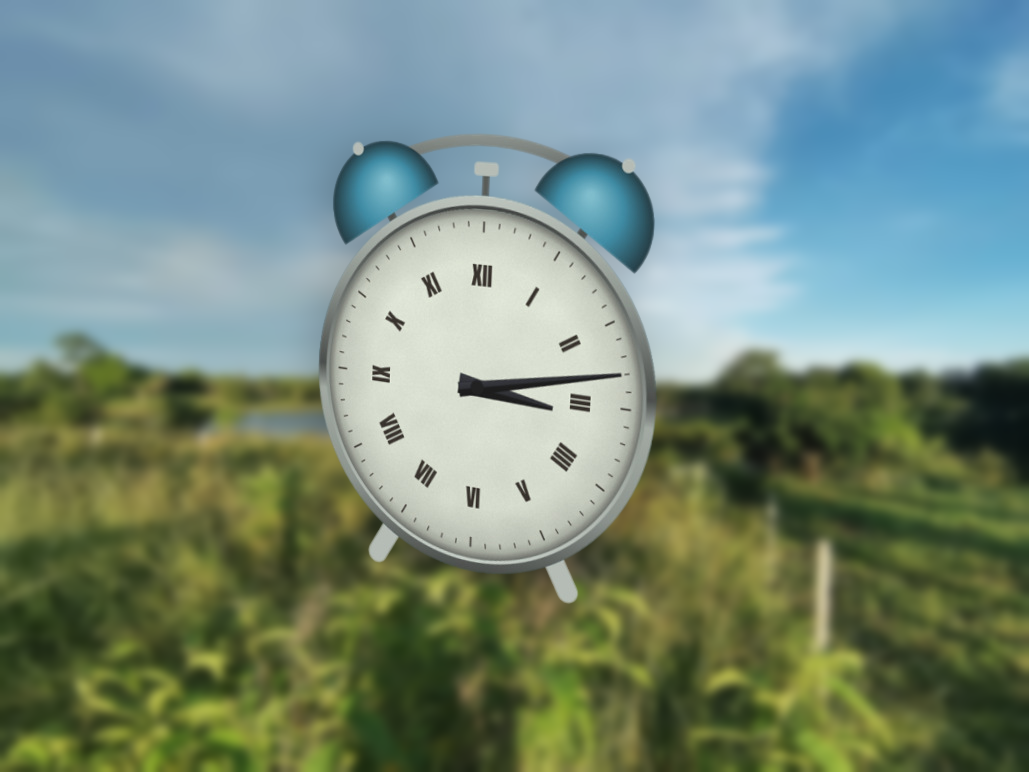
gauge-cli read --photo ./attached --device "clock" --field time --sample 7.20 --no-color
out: 3.13
